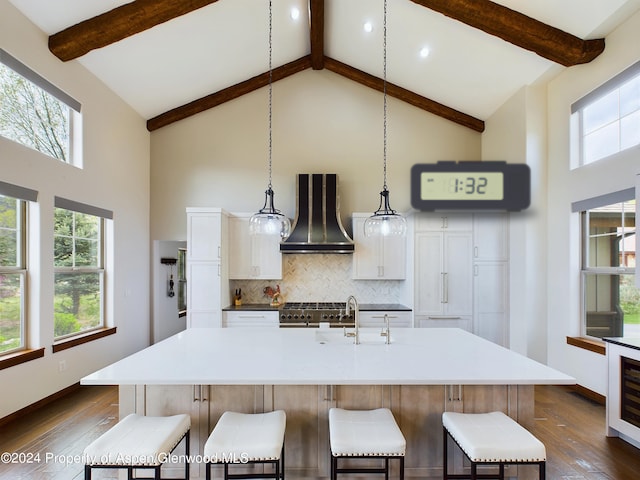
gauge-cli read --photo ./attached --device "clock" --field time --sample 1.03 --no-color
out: 1.32
